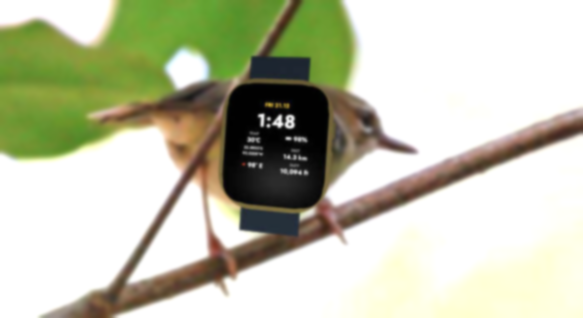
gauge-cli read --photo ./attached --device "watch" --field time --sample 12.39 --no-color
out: 1.48
